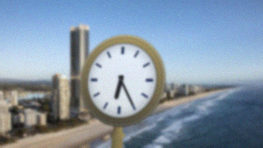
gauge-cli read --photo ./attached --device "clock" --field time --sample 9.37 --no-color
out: 6.25
